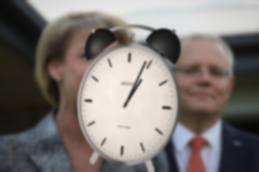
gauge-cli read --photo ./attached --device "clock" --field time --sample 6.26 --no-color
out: 1.04
